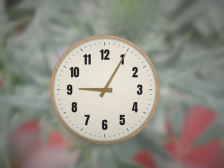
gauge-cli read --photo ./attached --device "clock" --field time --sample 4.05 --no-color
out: 9.05
